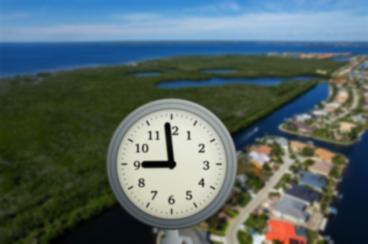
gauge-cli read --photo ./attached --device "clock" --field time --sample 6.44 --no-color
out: 8.59
